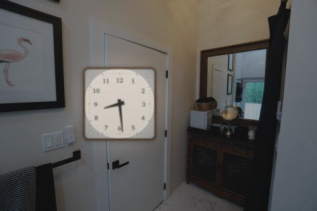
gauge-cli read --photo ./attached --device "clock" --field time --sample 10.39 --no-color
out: 8.29
